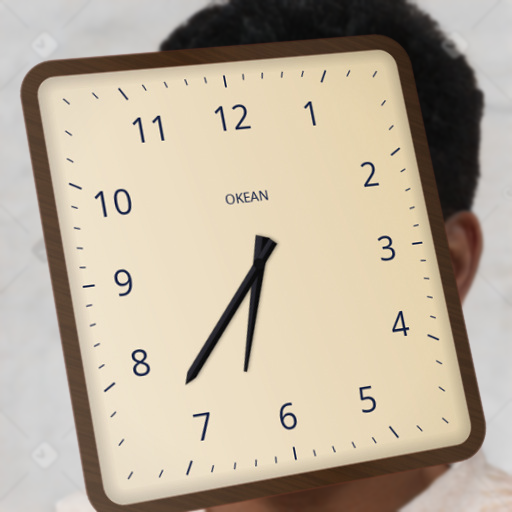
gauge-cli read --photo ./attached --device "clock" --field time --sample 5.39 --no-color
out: 6.37
